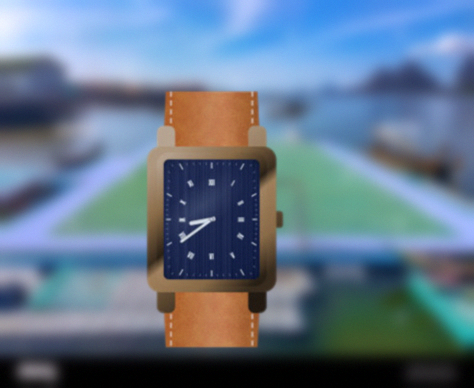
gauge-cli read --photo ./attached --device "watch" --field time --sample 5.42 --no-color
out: 8.39
